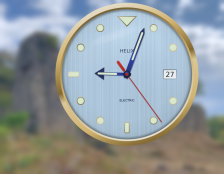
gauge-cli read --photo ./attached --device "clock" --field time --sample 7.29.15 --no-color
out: 9.03.24
